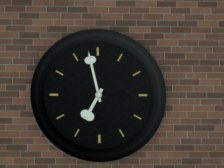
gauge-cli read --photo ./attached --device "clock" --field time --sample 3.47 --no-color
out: 6.58
